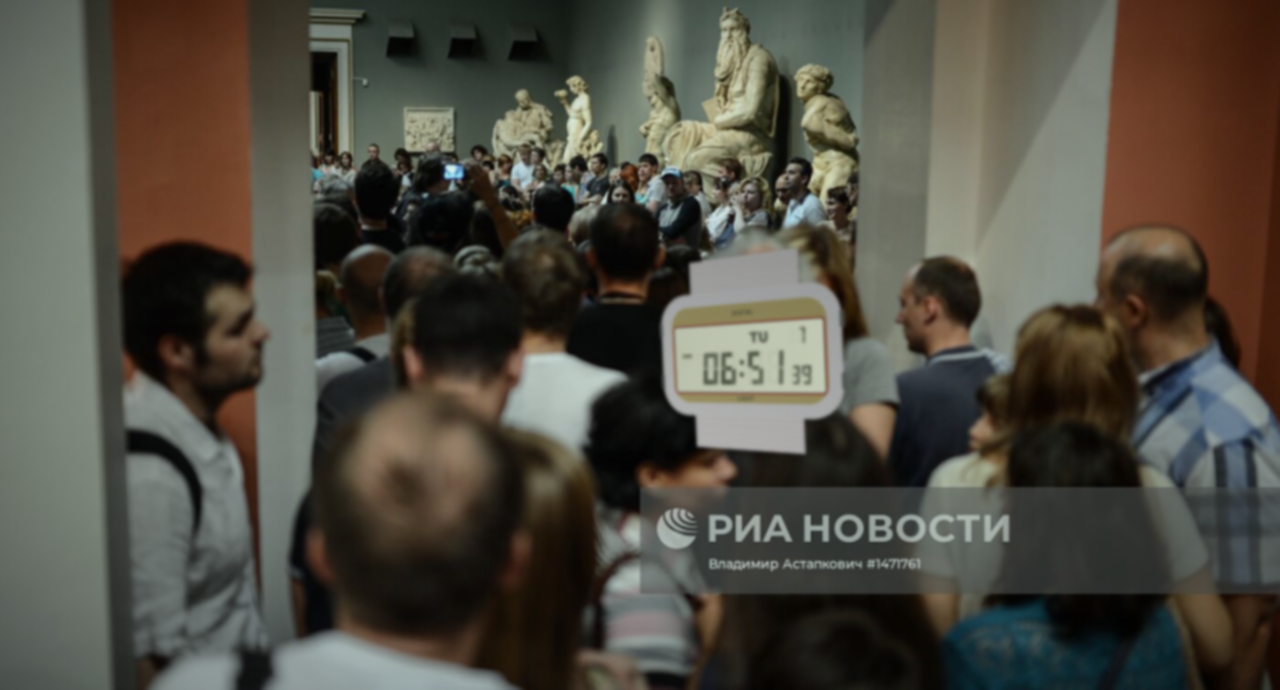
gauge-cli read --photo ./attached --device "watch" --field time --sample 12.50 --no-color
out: 6.51
